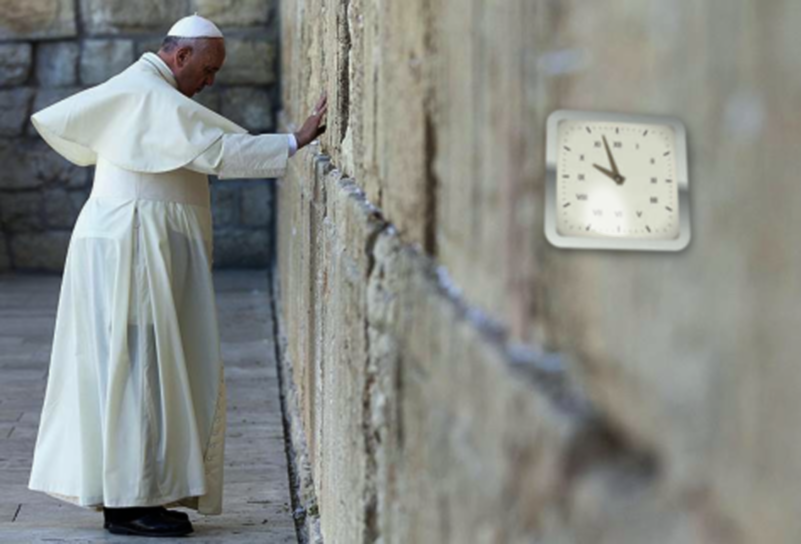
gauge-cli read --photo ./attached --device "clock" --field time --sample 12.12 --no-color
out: 9.57
